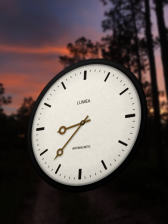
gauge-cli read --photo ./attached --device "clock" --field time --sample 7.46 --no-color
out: 8.37
